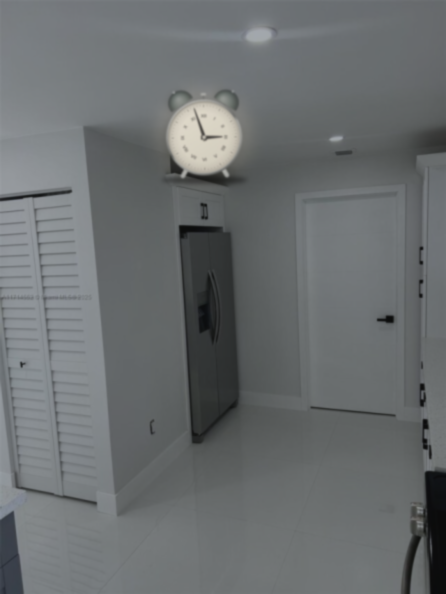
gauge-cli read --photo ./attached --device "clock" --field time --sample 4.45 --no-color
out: 2.57
